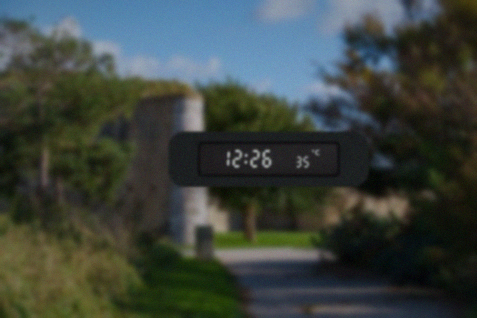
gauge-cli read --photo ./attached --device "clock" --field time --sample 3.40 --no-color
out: 12.26
